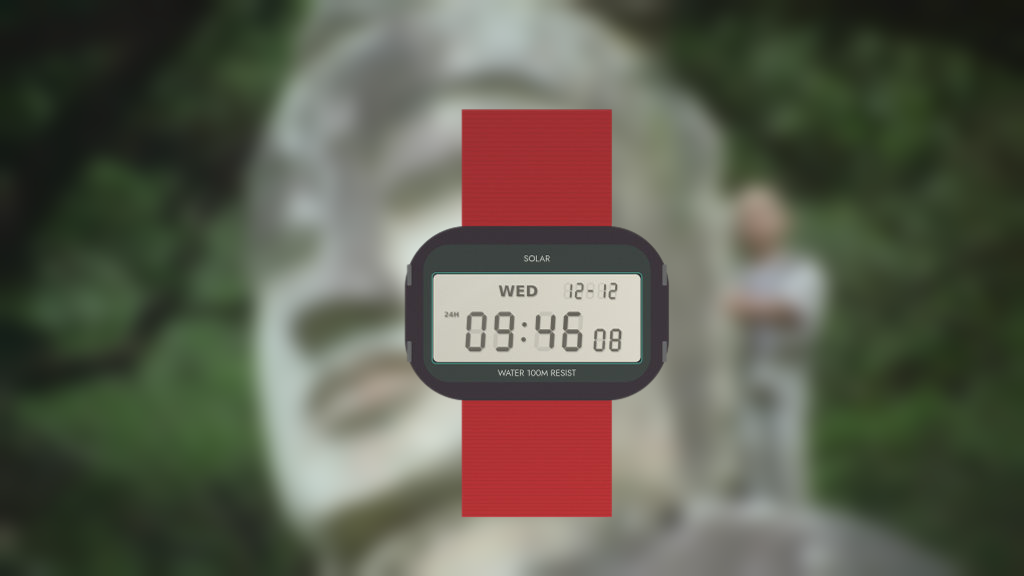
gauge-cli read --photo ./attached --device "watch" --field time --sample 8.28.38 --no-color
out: 9.46.08
